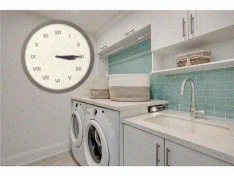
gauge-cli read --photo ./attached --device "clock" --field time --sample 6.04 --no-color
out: 3.15
